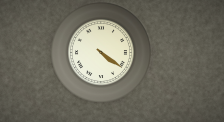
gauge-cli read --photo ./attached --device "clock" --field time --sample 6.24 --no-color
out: 4.21
